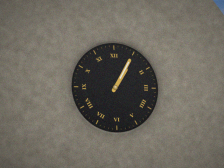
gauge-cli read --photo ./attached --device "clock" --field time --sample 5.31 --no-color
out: 1.05
